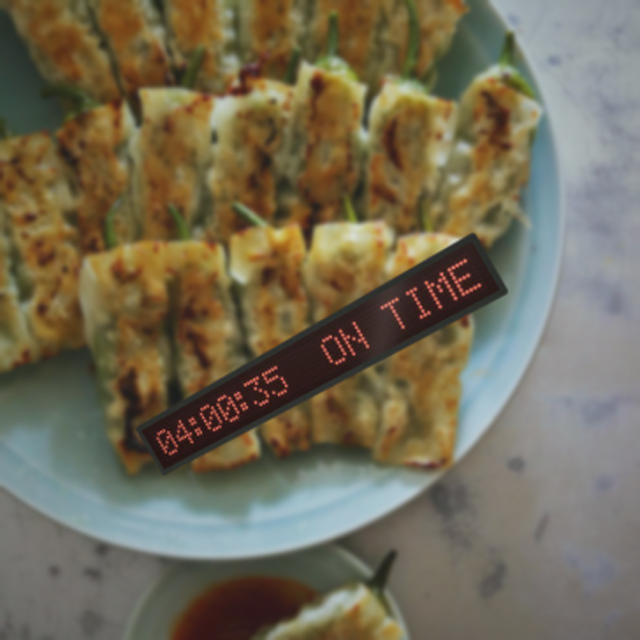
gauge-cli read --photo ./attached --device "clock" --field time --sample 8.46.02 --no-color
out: 4.00.35
